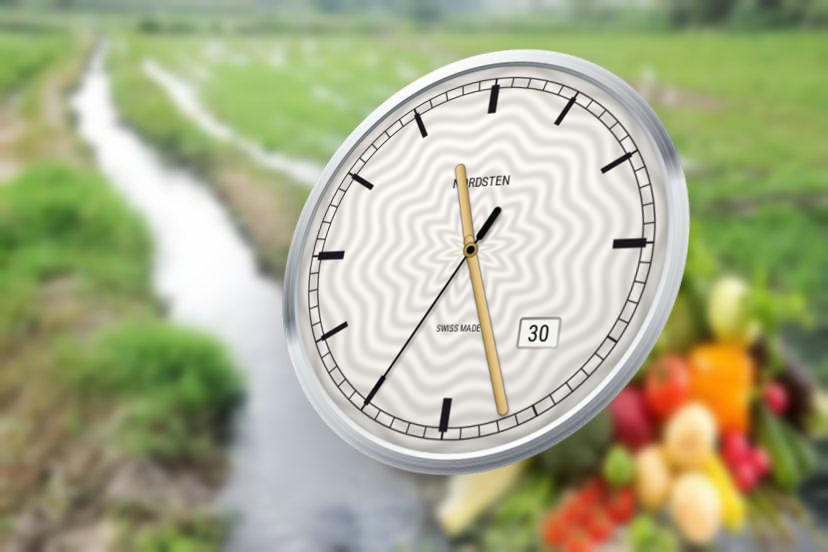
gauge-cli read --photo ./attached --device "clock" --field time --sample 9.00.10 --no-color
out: 11.26.35
